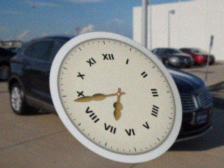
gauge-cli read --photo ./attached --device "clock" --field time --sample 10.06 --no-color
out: 6.44
